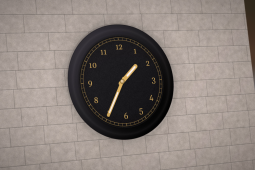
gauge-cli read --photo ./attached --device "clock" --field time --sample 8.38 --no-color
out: 1.35
